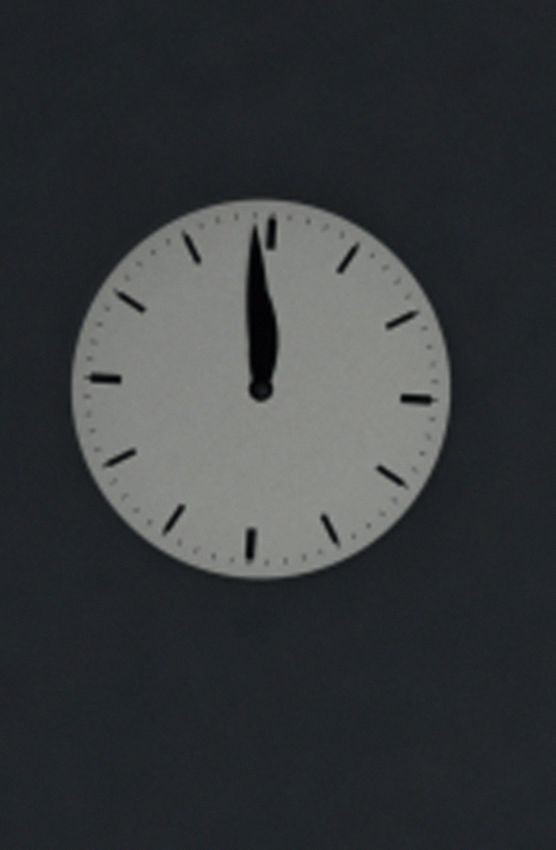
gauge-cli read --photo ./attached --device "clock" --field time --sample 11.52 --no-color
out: 11.59
